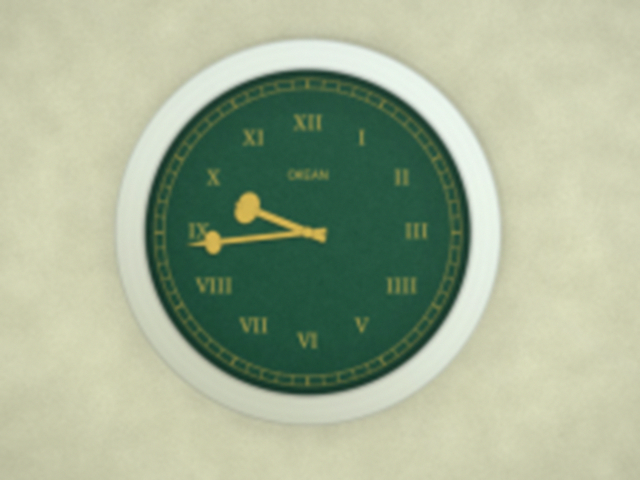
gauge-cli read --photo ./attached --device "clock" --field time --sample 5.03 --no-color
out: 9.44
